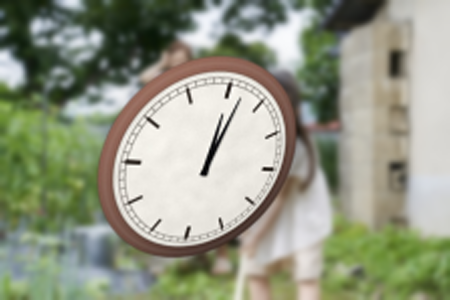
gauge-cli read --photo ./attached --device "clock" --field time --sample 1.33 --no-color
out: 12.02
